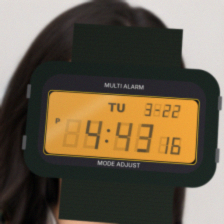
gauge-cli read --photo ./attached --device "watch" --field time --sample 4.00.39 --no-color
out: 4.43.16
